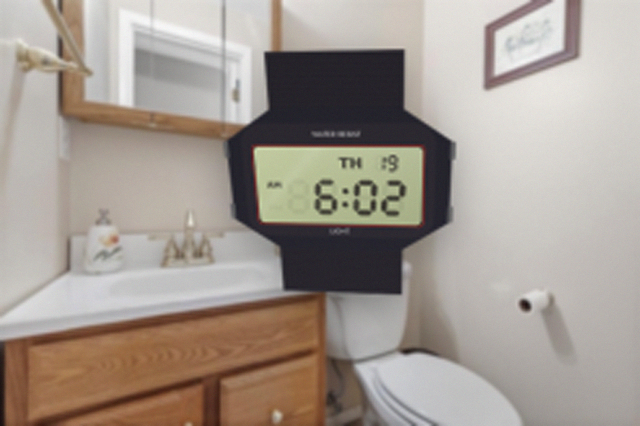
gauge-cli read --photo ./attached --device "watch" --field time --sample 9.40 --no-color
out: 6.02
